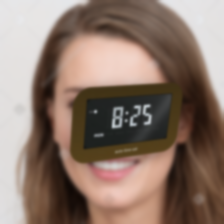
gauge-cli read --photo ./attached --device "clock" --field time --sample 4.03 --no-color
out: 8.25
